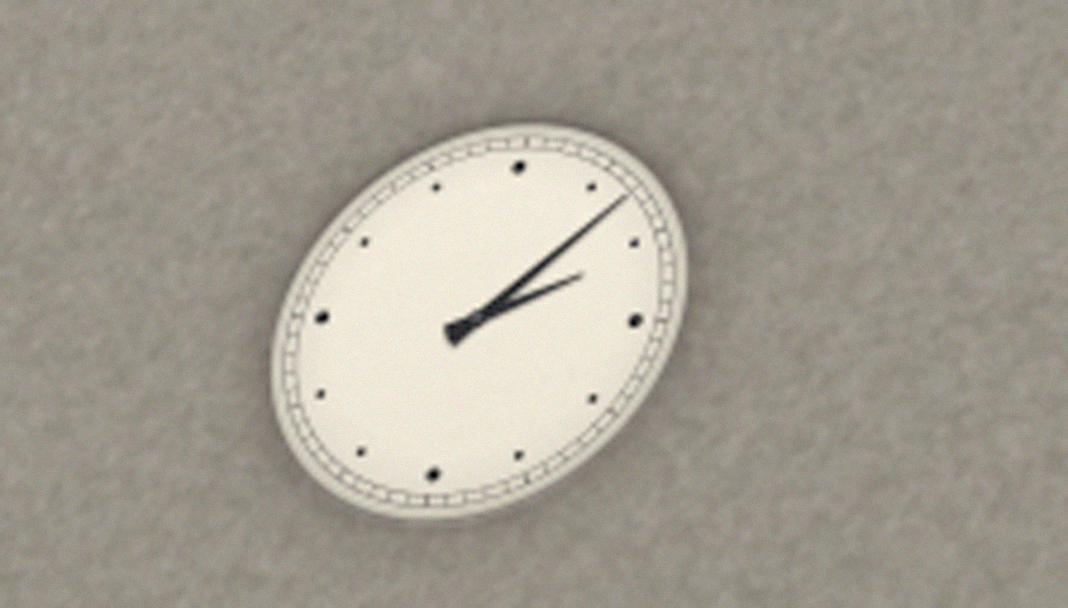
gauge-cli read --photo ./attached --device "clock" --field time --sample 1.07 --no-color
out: 2.07
